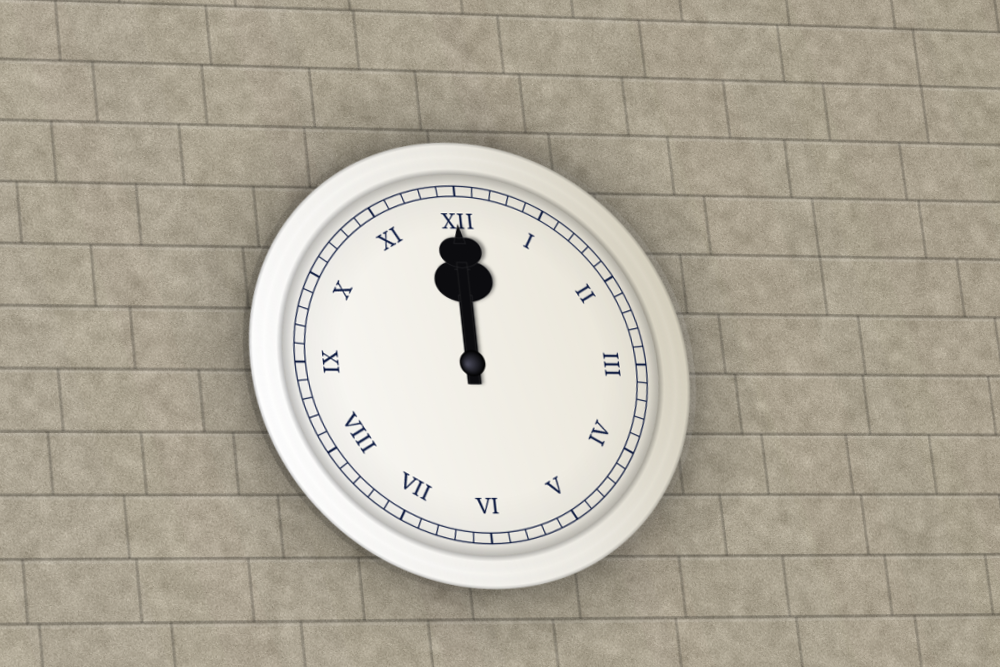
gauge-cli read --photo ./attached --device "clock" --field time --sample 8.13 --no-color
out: 12.00
